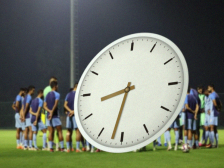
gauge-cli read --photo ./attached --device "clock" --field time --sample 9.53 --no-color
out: 8.32
